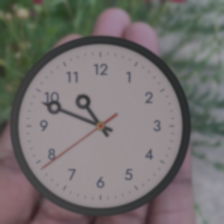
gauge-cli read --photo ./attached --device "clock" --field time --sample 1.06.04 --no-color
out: 10.48.39
